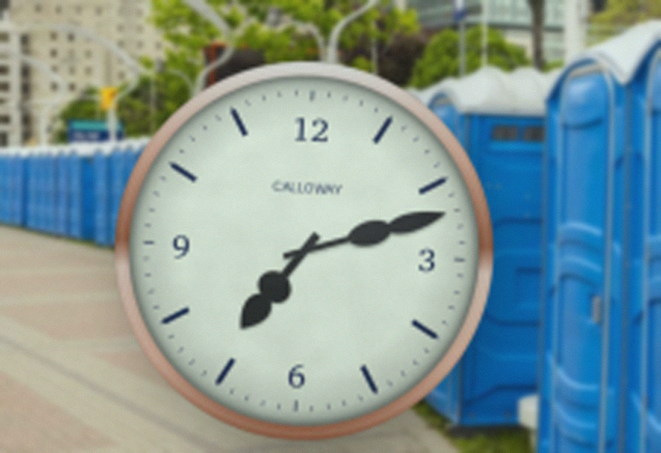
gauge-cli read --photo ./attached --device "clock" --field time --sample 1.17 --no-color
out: 7.12
